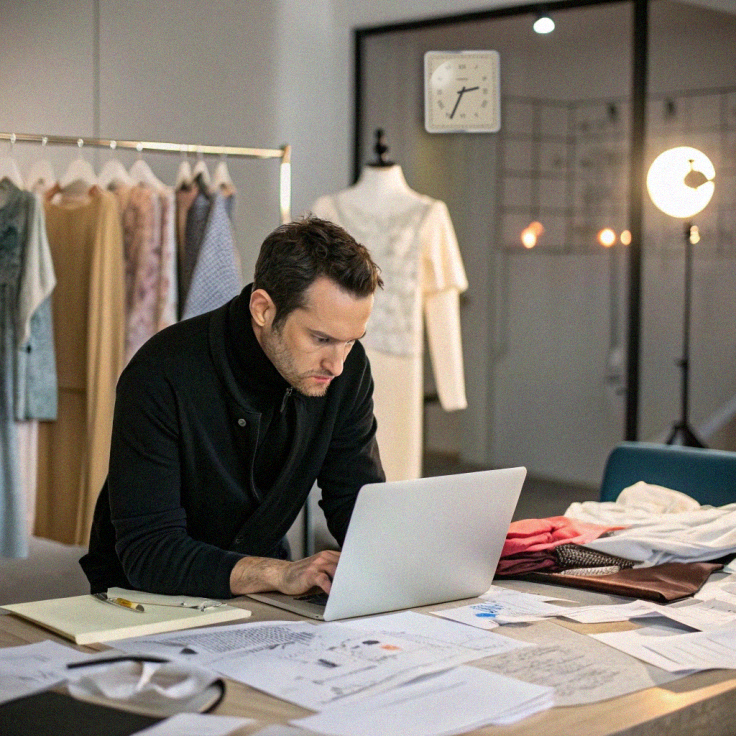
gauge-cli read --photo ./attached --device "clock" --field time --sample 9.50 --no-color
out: 2.34
